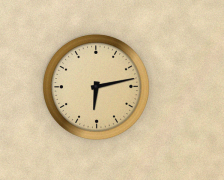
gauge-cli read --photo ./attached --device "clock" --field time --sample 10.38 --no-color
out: 6.13
